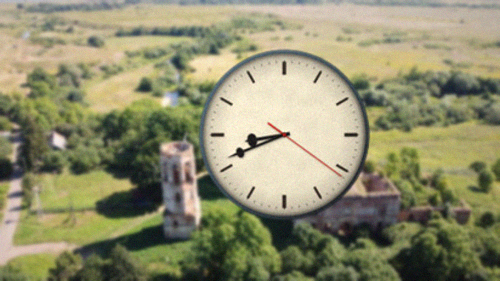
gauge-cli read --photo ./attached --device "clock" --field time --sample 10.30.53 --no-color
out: 8.41.21
